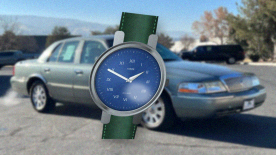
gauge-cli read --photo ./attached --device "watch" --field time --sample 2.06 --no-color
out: 1.49
